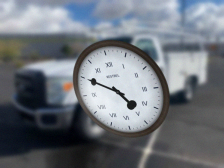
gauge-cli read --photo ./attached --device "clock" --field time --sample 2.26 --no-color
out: 4.50
